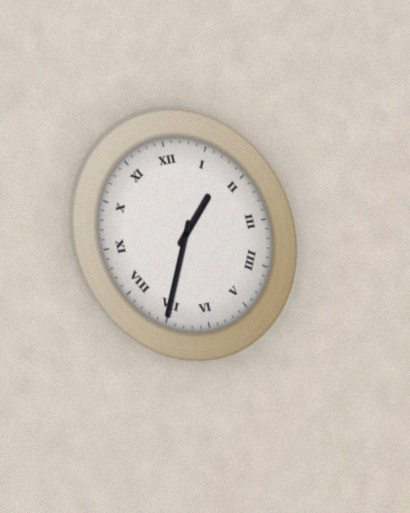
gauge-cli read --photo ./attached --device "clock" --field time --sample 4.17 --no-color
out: 1.35
